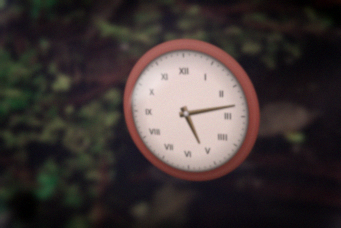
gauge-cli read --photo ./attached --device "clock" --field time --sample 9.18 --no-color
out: 5.13
